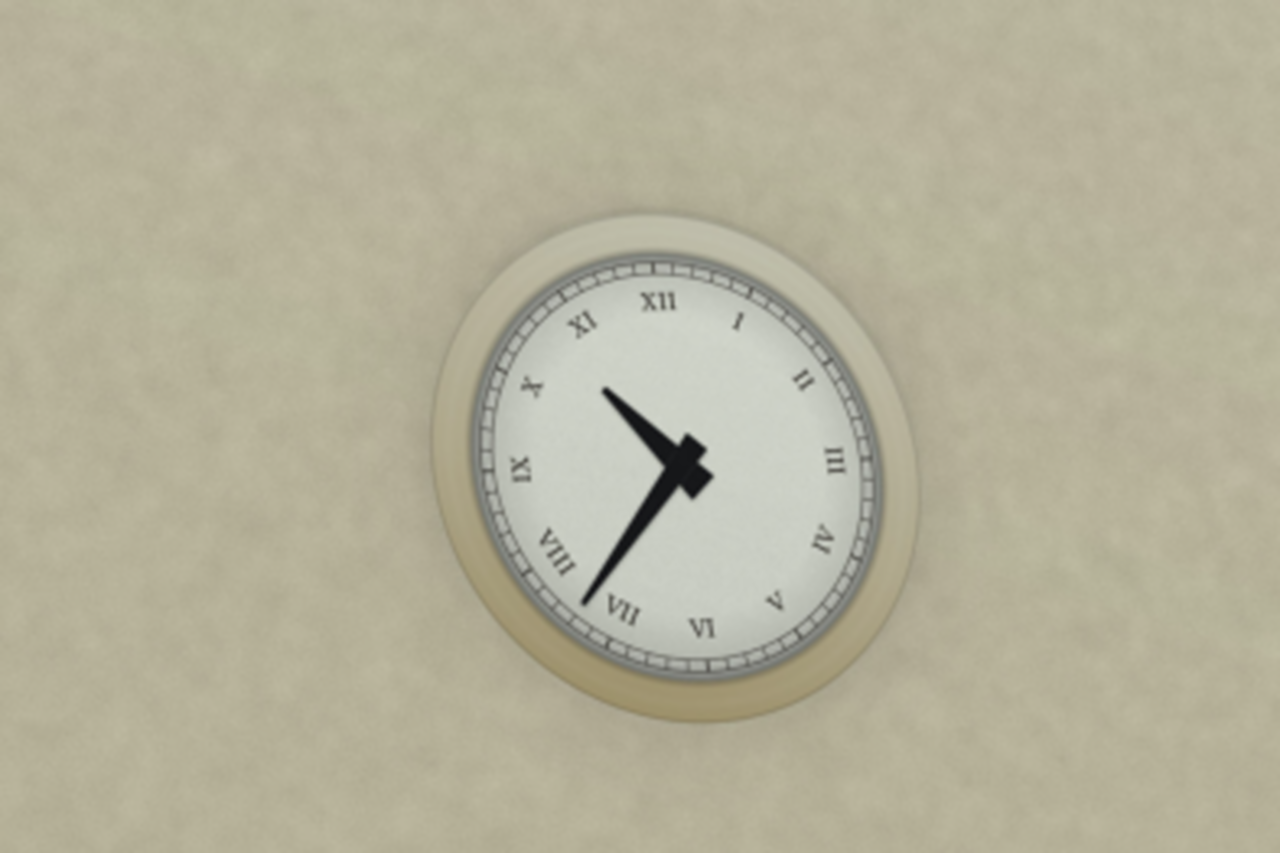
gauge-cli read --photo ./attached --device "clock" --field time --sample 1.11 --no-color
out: 10.37
